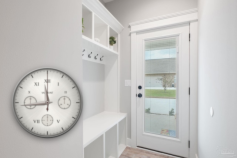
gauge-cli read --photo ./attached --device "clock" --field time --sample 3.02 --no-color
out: 11.44
